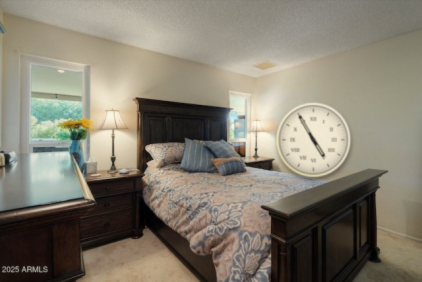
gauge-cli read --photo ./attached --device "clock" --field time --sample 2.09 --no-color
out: 4.55
